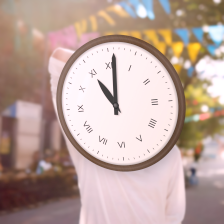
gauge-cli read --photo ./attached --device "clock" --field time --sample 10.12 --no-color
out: 11.01
